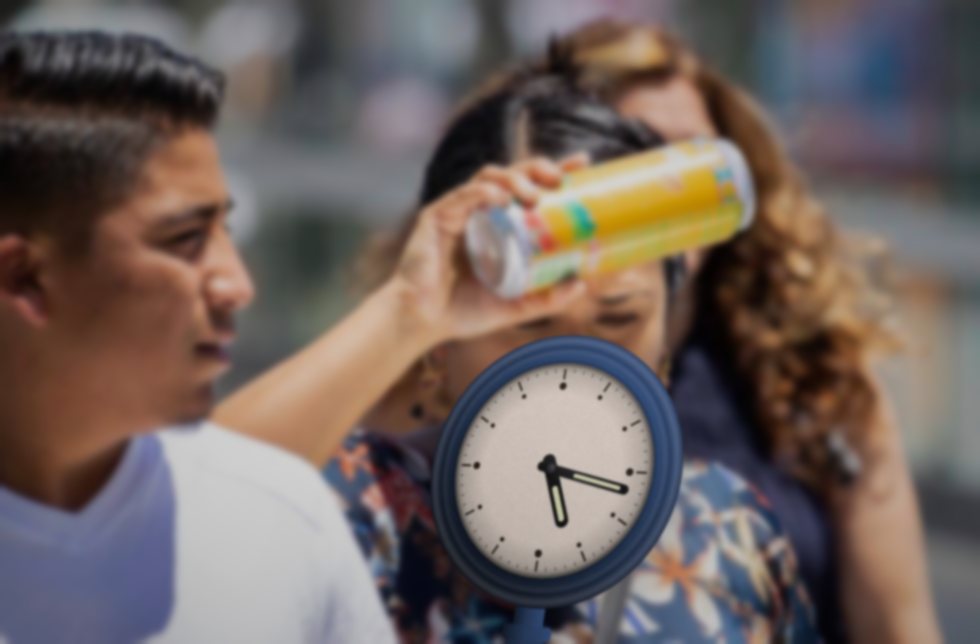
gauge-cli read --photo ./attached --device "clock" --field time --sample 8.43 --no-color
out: 5.17
